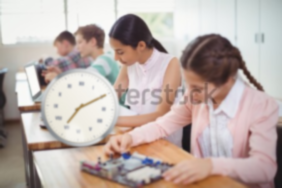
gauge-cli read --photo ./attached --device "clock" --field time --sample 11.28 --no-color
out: 7.10
